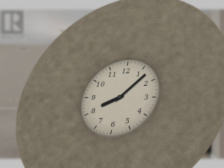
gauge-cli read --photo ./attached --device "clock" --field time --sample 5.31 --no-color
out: 8.07
